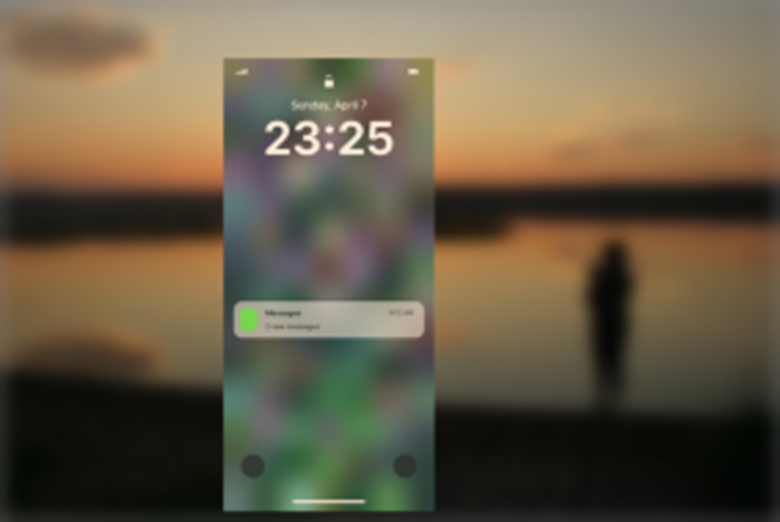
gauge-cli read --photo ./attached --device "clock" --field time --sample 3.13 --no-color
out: 23.25
